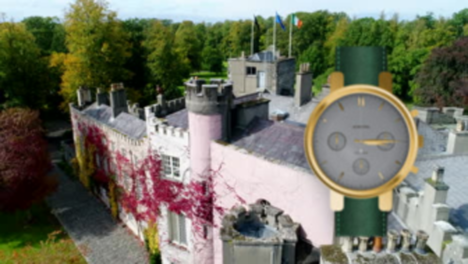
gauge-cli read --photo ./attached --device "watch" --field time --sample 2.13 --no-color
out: 3.15
